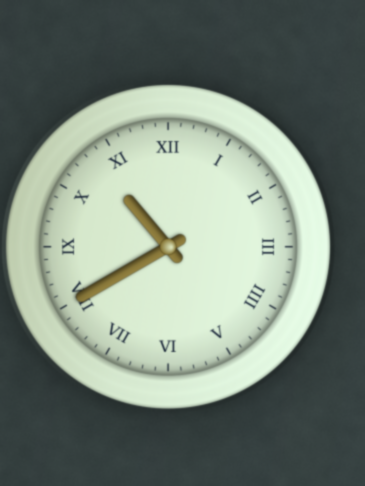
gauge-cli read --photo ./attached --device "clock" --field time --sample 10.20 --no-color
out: 10.40
